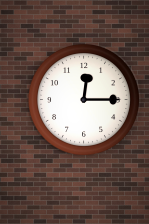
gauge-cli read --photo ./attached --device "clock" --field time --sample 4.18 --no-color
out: 12.15
